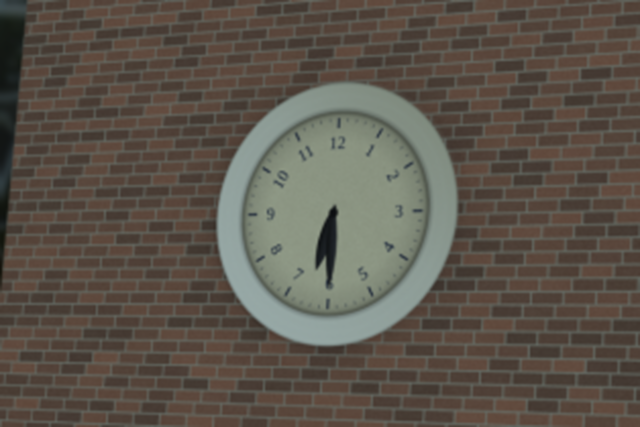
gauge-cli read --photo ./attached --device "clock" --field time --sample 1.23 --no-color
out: 6.30
